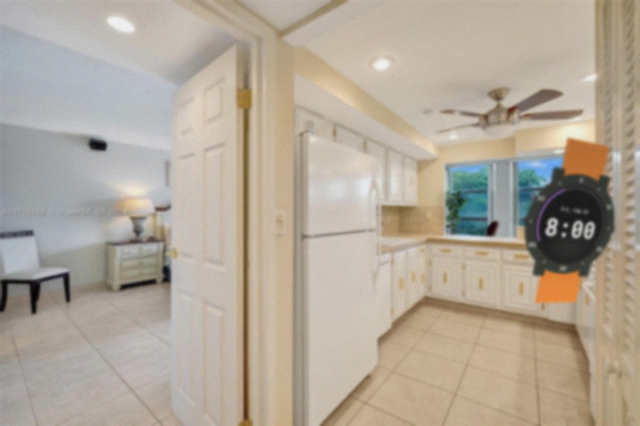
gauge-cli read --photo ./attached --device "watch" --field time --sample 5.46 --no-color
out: 8.00
